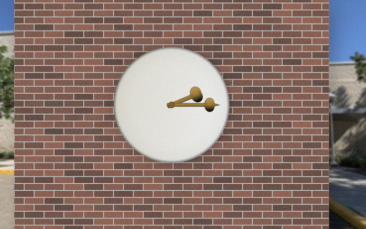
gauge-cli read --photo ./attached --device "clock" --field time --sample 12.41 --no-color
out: 2.15
